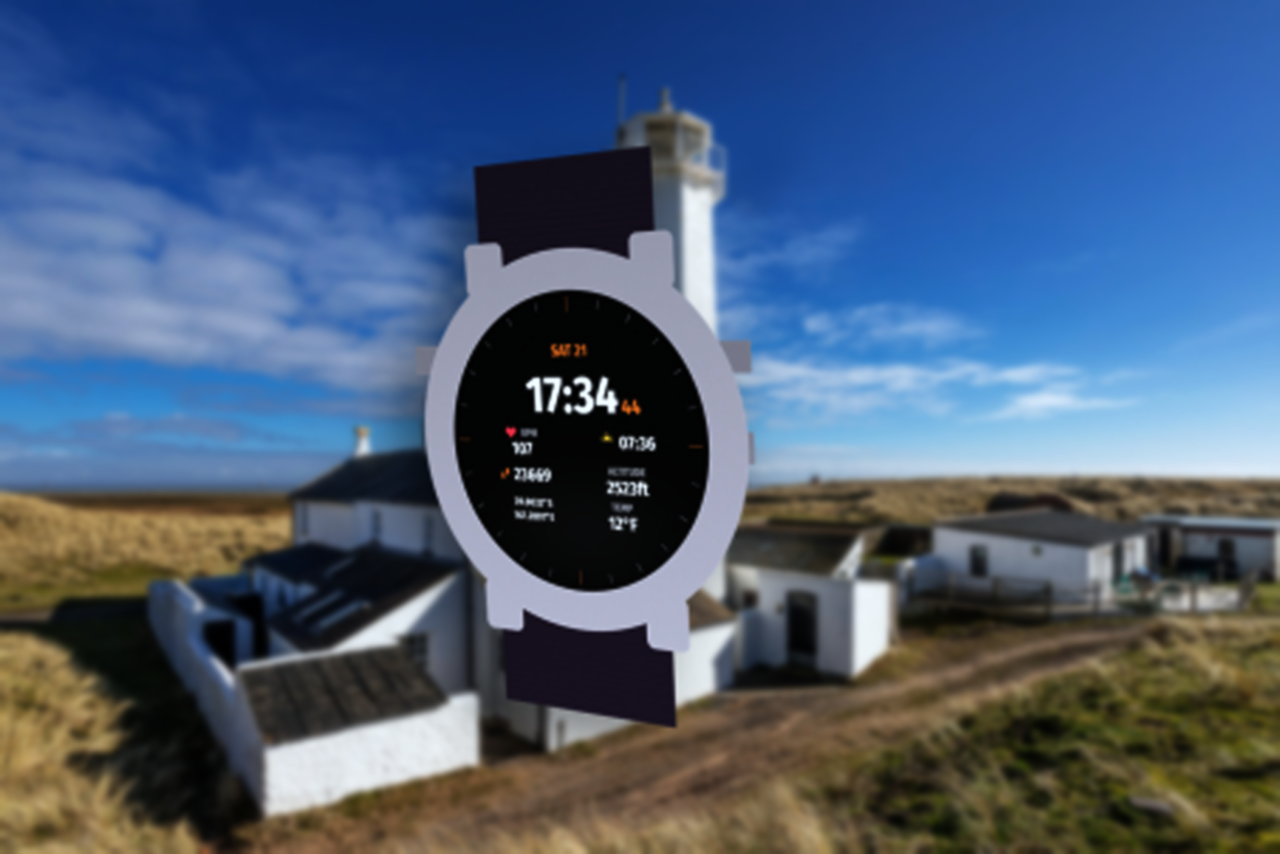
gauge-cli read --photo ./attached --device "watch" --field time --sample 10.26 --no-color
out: 17.34
